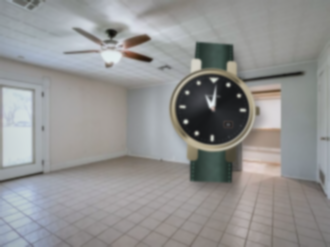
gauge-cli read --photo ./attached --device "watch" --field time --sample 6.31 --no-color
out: 11.01
